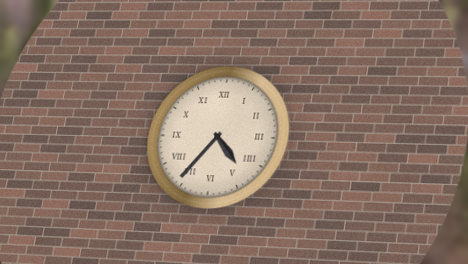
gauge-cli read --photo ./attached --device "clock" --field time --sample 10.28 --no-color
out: 4.36
